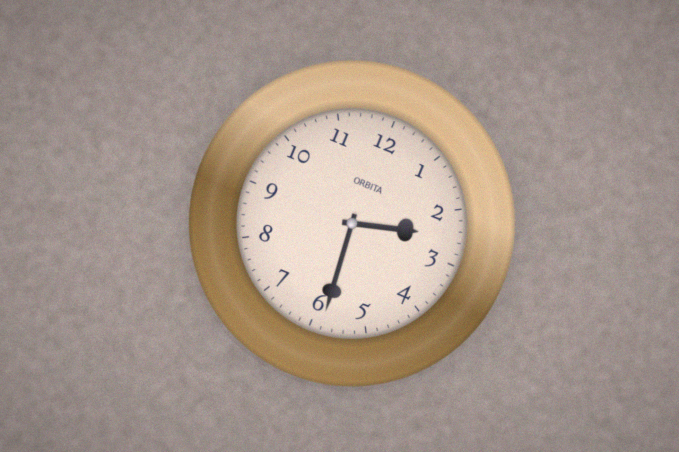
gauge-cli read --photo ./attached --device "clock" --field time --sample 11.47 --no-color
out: 2.29
